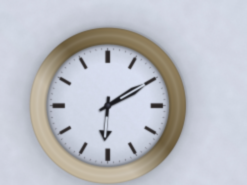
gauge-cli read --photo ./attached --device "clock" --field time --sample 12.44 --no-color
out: 6.10
